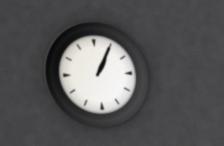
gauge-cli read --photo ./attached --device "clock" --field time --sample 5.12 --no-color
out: 1.05
